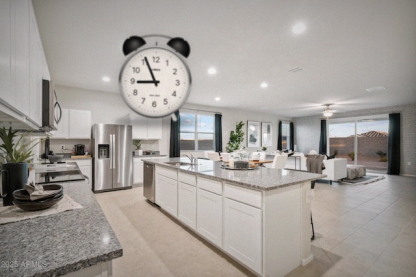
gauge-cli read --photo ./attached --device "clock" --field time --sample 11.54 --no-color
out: 8.56
